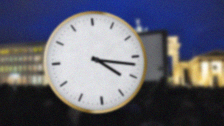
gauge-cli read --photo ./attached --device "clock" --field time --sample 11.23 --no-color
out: 4.17
